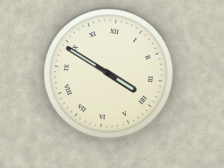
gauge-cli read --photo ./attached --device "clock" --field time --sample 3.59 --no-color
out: 3.49
